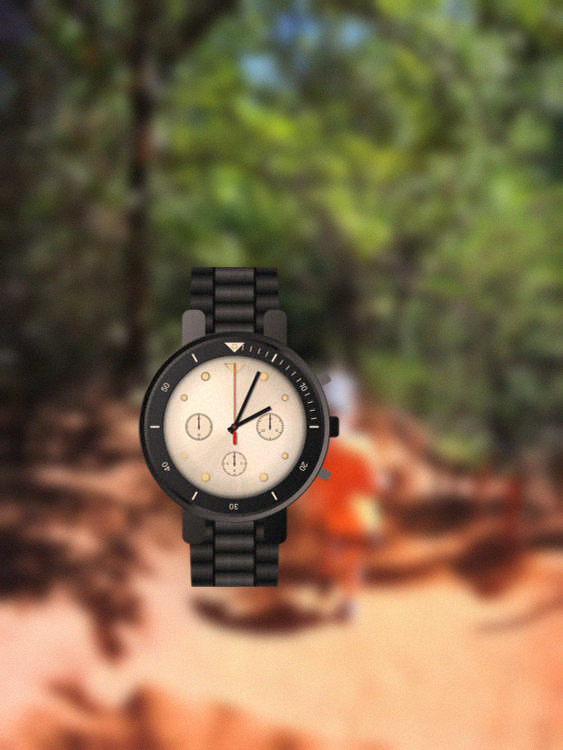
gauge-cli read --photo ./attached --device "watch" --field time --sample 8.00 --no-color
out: 2.04
